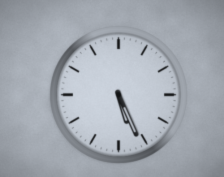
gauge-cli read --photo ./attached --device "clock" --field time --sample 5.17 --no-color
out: 5.26
